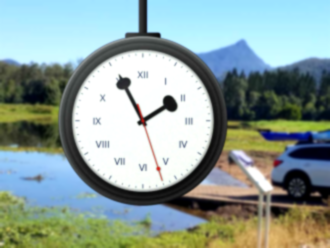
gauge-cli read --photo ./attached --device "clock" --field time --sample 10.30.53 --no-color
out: 1.55.27
